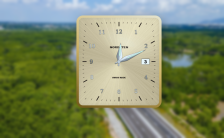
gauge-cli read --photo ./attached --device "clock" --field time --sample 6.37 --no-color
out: 12.11
